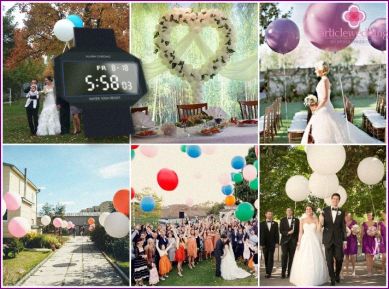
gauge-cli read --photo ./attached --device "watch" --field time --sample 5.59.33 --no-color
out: 5.58.03
